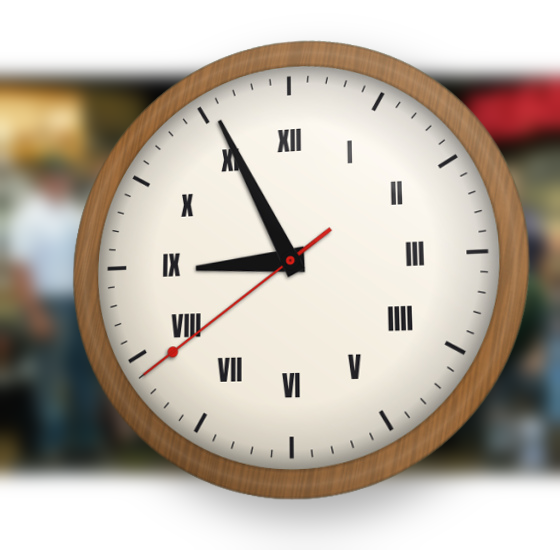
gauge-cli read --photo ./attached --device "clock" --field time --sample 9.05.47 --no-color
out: 8.55.39
